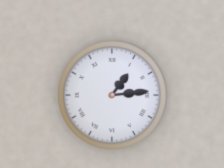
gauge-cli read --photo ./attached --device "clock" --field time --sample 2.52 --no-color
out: 1.14
